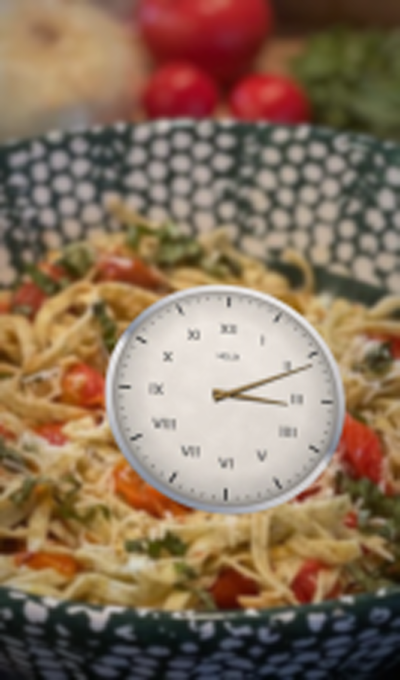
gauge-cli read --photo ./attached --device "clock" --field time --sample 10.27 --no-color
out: 3.11
